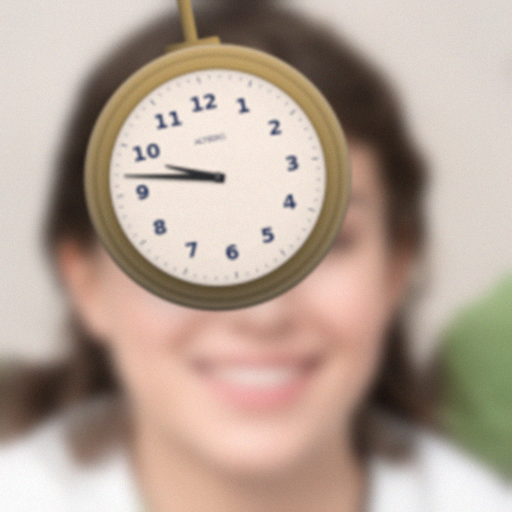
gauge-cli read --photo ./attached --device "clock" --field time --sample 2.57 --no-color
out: 9.47
